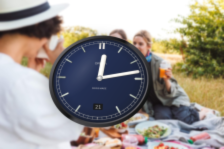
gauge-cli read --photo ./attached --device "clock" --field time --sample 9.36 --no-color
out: 12.13
